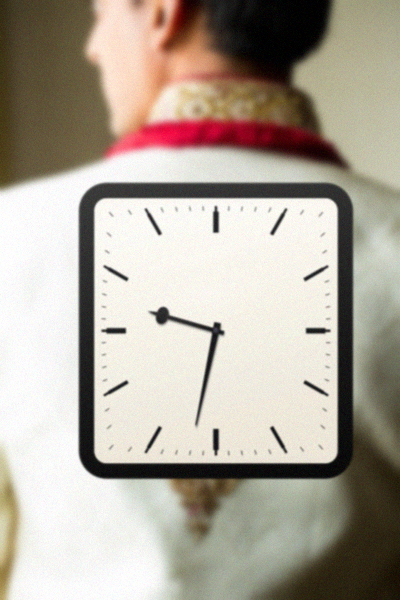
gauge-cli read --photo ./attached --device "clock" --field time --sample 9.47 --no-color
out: 9.32
